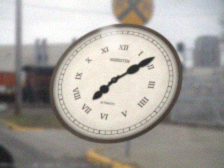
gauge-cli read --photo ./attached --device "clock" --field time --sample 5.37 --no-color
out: 7.08
